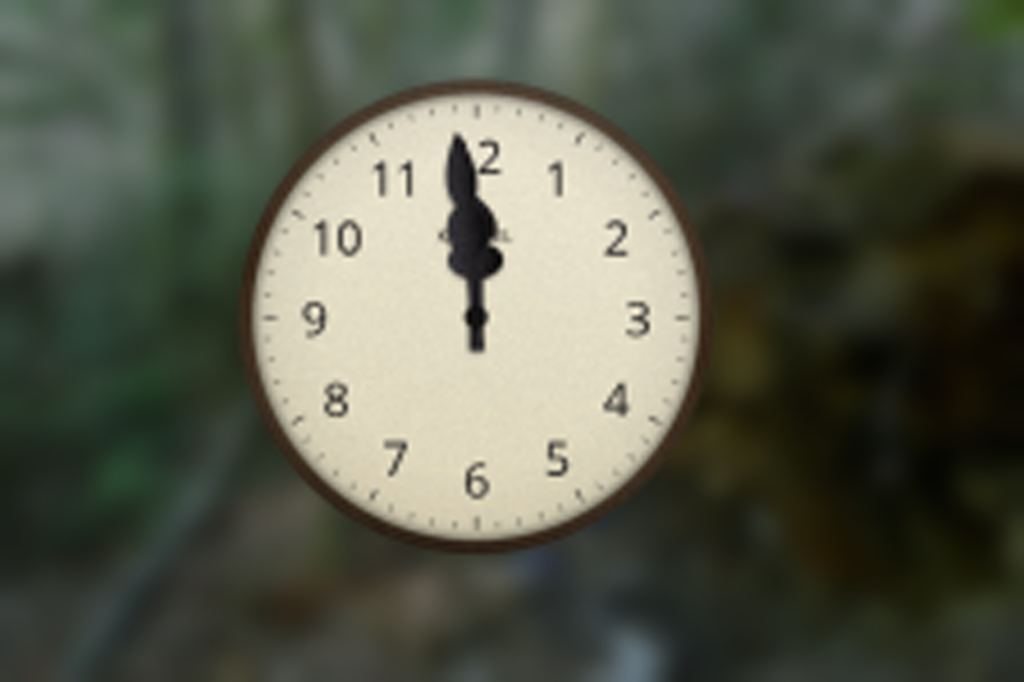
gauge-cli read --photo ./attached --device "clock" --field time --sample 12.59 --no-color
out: 11.59
